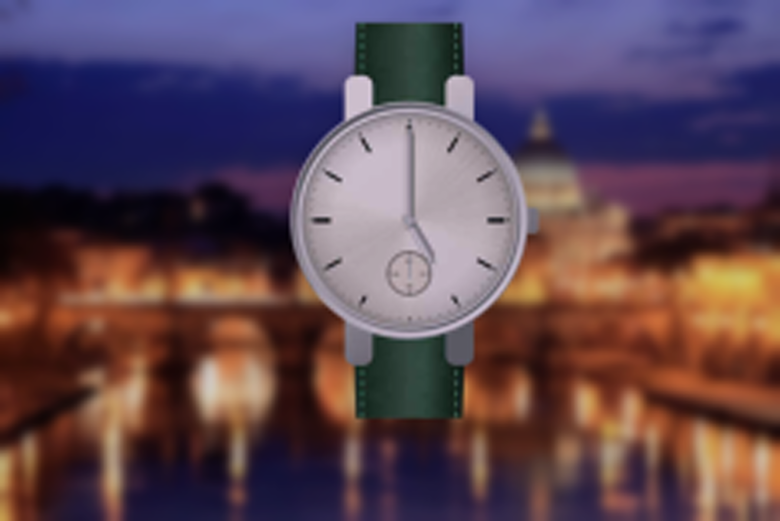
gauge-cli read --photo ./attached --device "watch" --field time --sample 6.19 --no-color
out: 5.00
